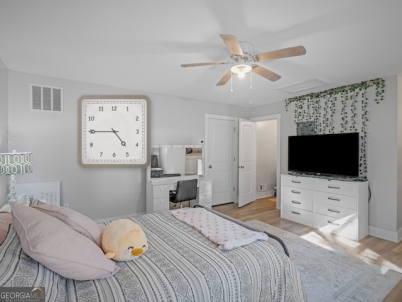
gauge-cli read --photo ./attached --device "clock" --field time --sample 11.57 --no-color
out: 4.45
